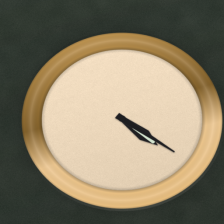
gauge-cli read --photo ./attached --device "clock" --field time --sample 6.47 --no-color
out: 4.21
